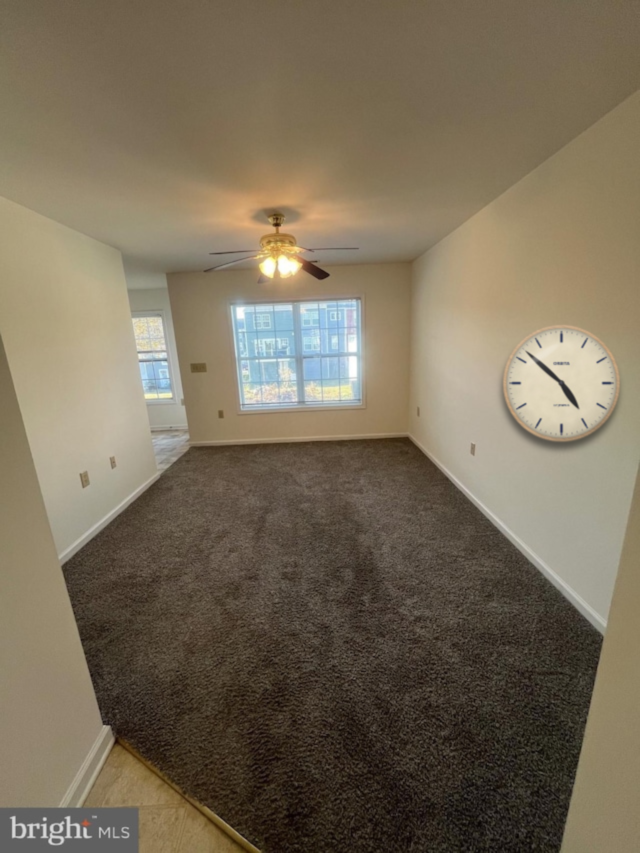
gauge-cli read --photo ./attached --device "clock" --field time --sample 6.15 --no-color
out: 4.52
